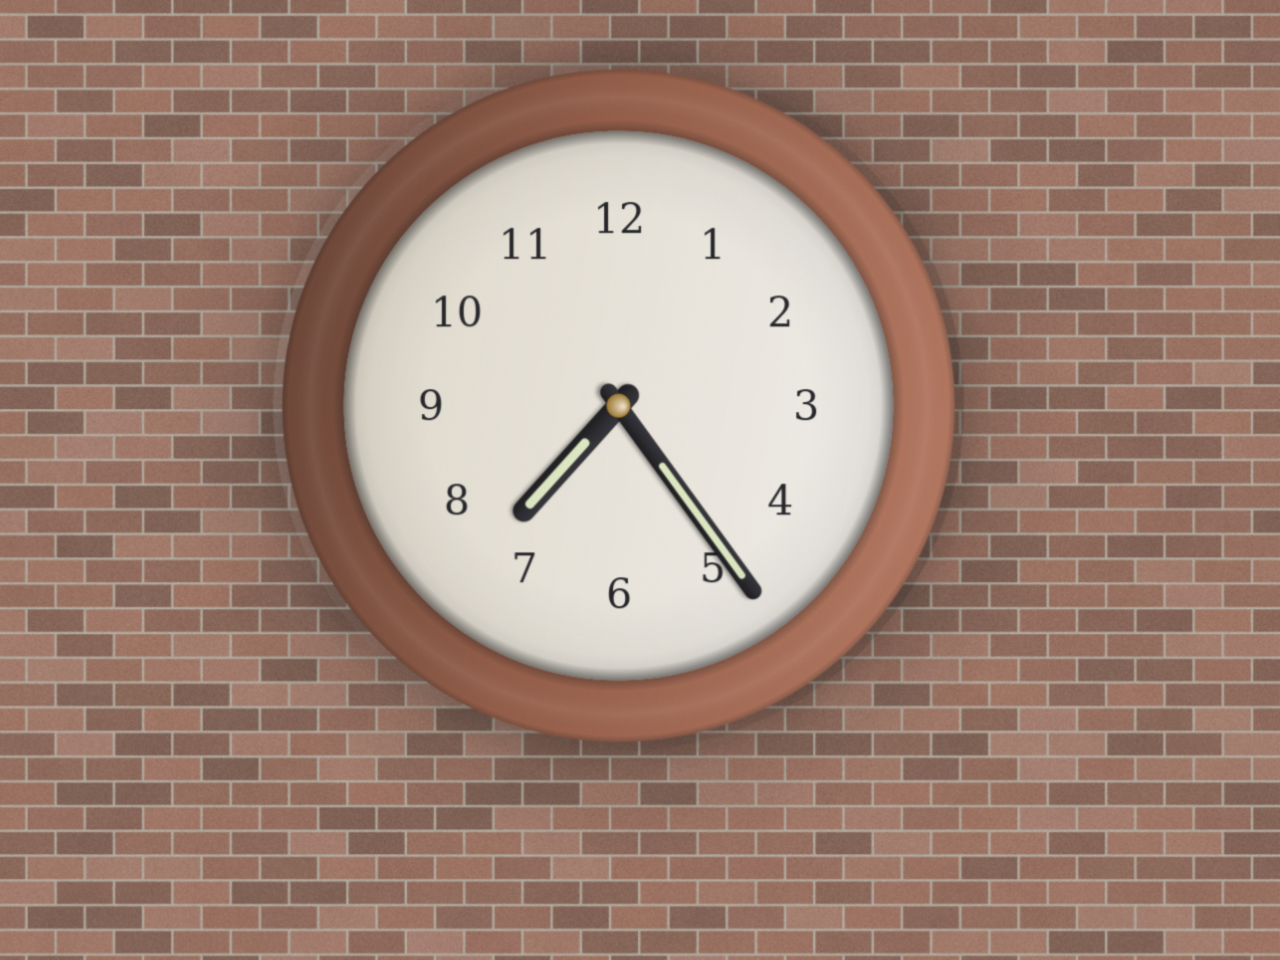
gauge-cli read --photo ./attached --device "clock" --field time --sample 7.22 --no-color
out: 7.24
